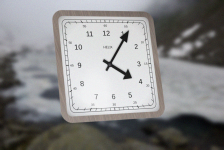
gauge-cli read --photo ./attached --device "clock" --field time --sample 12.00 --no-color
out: 4.06
